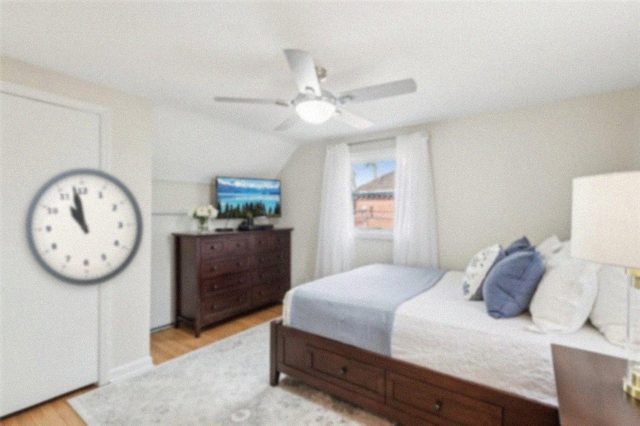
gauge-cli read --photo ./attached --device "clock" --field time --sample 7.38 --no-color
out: 10.58
